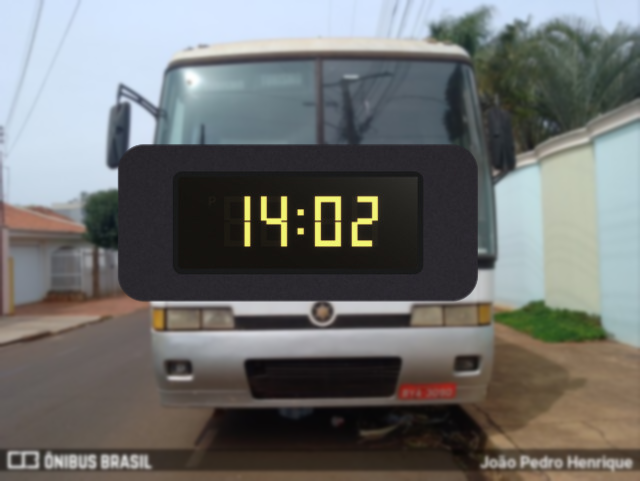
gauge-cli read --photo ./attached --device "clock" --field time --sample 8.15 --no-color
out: 14.02
